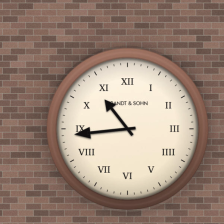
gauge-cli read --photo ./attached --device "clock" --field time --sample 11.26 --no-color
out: 10.44
